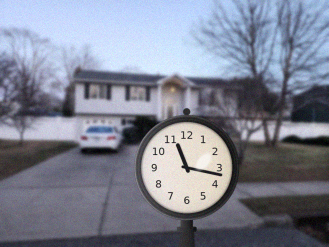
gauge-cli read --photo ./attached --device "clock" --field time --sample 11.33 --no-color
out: 11.17
